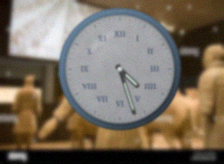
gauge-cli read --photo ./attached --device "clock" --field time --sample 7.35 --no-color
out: 4.27
